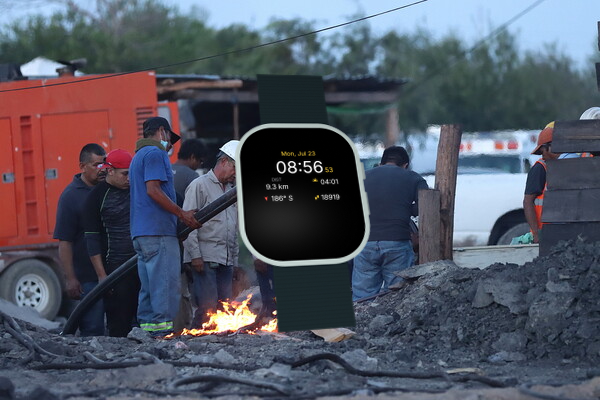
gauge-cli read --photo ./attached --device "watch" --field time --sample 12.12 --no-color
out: 8.56
